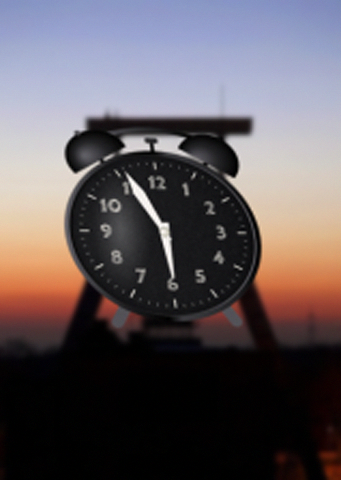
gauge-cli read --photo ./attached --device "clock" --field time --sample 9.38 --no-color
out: 5.56
